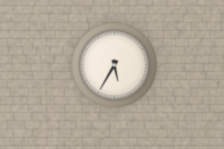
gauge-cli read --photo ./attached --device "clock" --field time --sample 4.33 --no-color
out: 5.35
